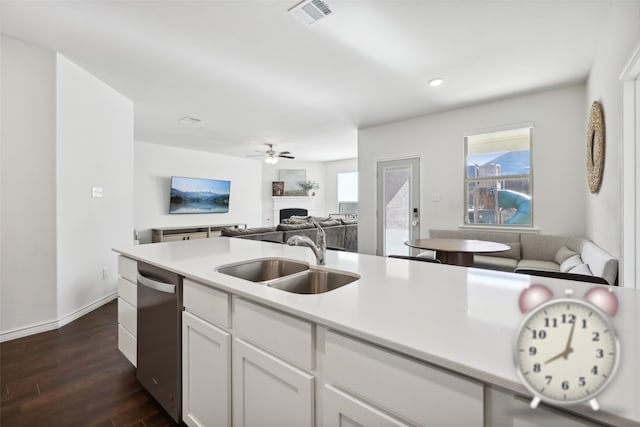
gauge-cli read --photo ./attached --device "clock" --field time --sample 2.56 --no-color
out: 8.02
